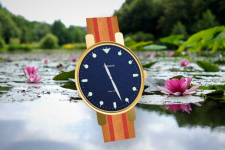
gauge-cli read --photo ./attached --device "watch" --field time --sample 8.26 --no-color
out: 11.27
